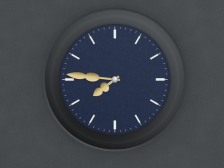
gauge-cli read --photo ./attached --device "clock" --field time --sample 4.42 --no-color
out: 7.46
